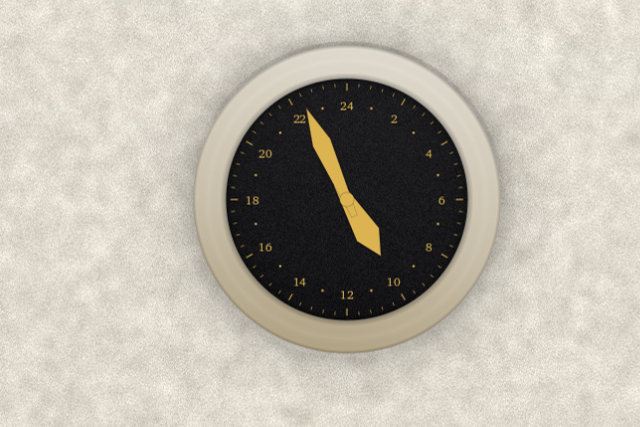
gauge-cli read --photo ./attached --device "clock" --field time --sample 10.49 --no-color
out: 9.56
